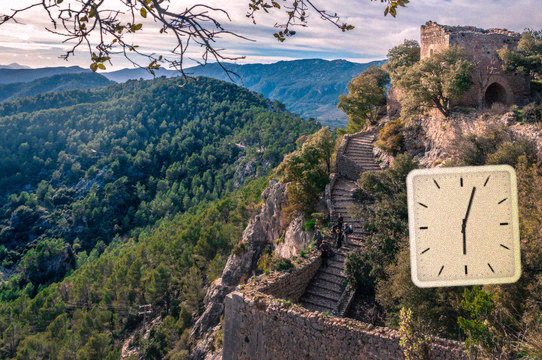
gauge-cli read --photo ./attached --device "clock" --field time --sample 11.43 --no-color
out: 6.03
